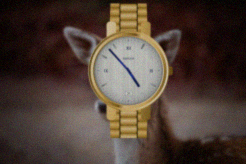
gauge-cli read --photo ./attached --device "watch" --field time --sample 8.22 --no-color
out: 4.53
